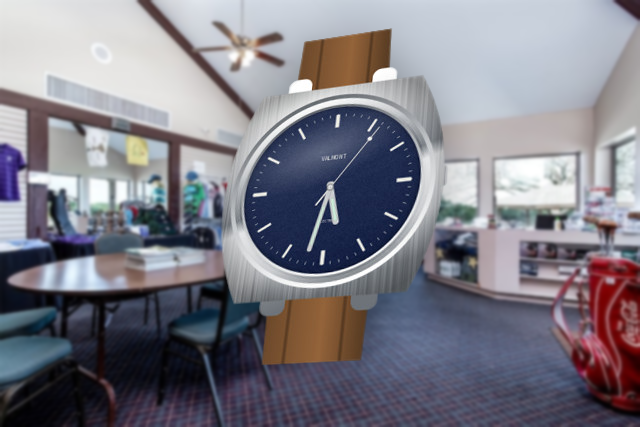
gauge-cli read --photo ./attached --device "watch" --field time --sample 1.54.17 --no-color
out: 5.32.06
